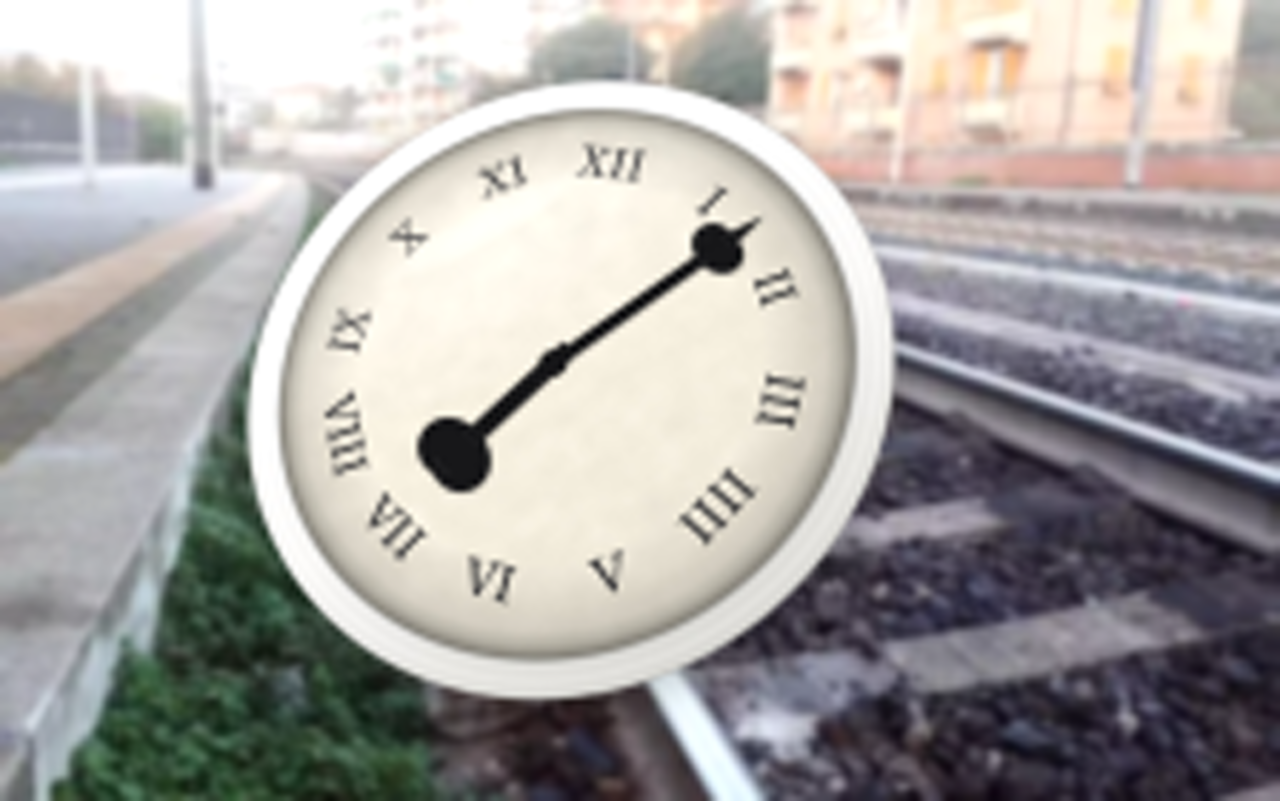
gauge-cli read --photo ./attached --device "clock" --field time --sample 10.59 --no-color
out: 7.07
